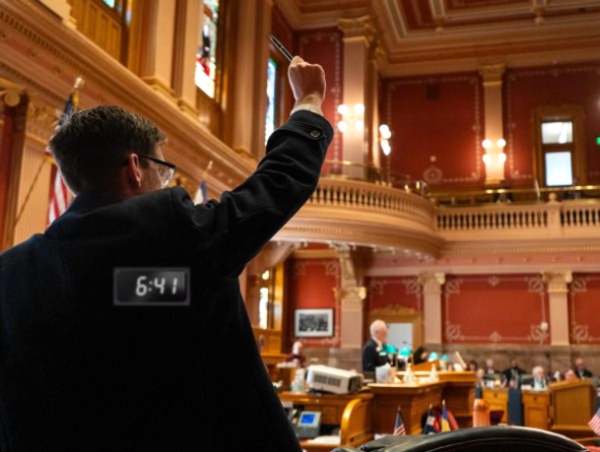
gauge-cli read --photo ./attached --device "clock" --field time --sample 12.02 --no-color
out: 6.41
